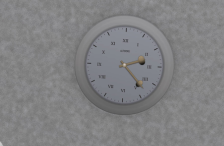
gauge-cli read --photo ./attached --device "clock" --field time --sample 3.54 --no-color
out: 2.23
